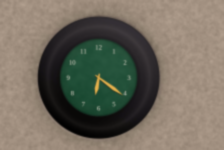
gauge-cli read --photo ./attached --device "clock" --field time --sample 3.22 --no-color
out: 6.21
